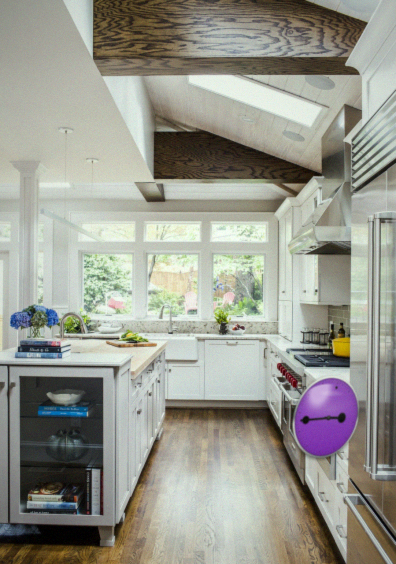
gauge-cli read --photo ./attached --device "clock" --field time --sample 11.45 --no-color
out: 2.43
